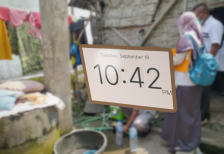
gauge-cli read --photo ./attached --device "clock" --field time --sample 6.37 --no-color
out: 10.42
